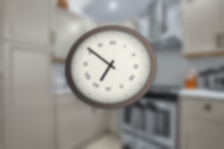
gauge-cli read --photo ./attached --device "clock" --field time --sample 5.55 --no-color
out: 6.51
